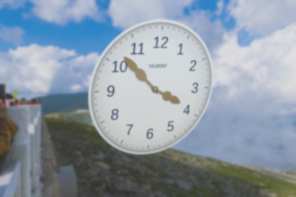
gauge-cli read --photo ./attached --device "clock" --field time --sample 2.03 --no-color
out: 3.52
